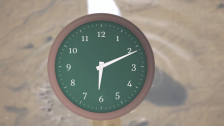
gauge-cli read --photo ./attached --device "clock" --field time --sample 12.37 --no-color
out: 6.11
